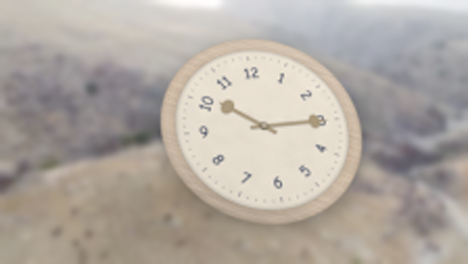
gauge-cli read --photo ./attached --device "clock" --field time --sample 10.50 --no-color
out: 10.15
